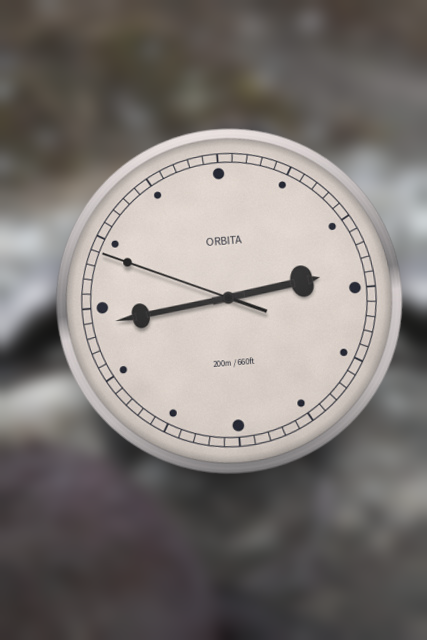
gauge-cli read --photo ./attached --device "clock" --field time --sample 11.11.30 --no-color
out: 2.43.49
